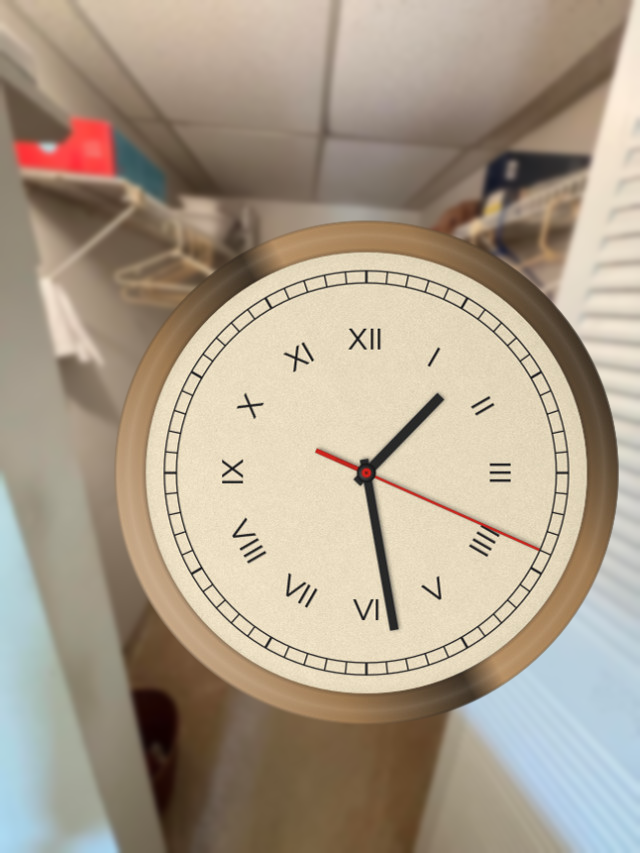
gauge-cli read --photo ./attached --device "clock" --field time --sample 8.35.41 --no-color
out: 1.28.19
